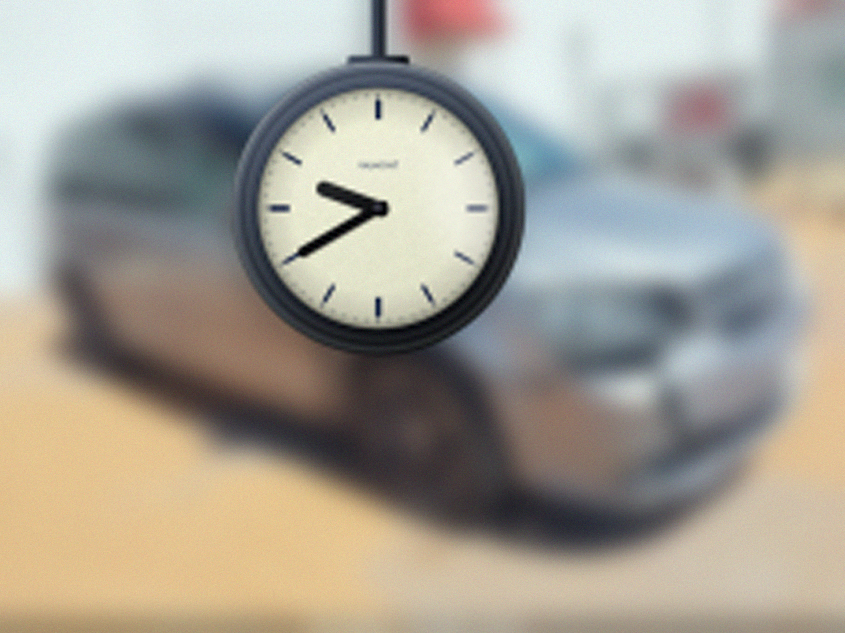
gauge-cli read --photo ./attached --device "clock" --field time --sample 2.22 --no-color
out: 9.40
